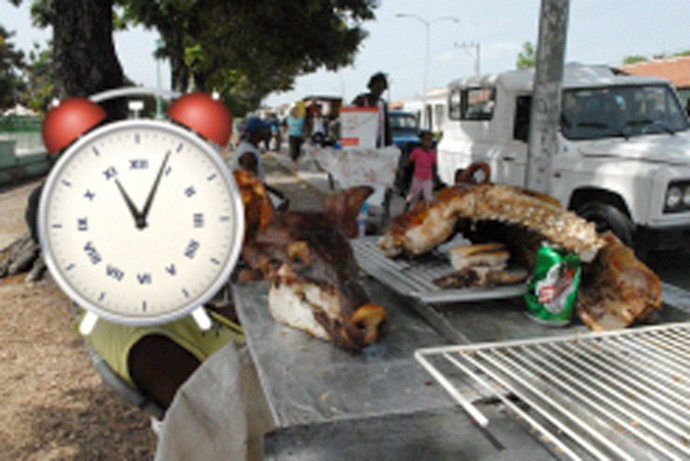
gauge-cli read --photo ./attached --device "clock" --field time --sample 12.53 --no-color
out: 11.04
